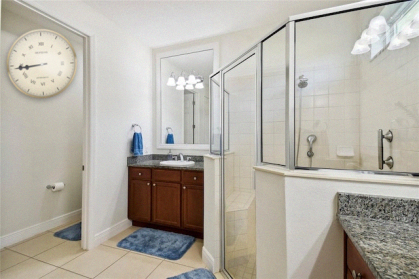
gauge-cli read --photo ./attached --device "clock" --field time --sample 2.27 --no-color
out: 8.44
